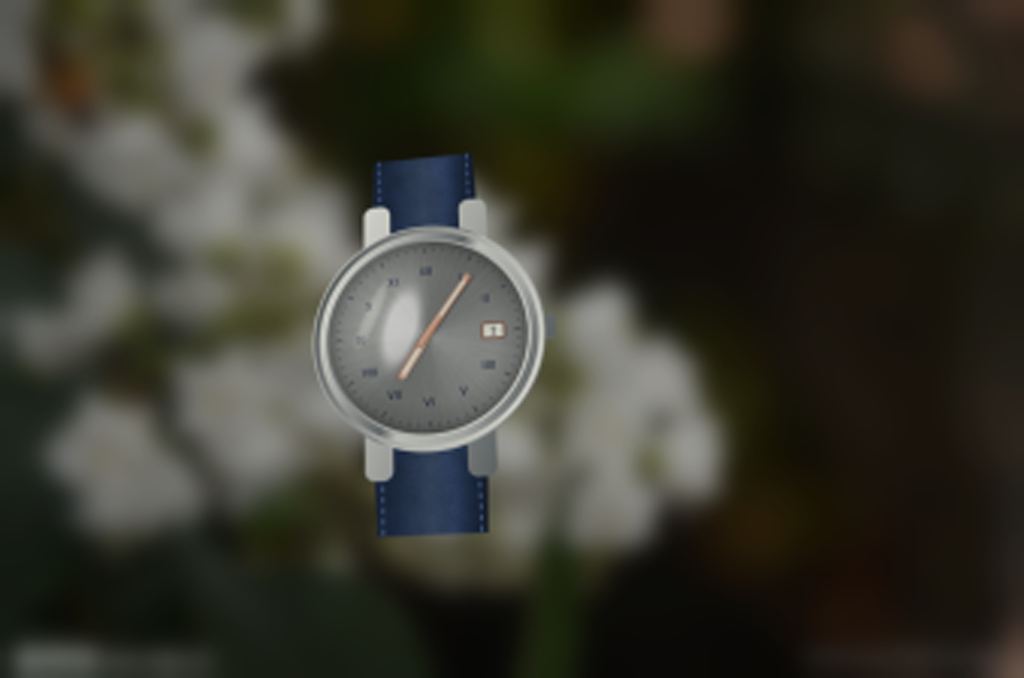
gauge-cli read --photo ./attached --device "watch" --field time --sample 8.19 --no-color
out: 7.06
